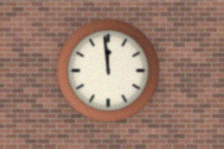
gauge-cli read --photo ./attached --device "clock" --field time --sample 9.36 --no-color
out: 11.59
